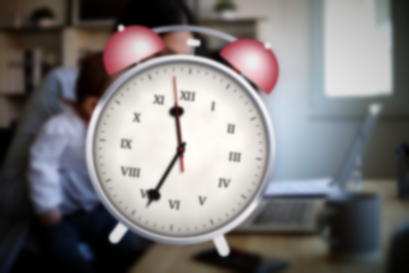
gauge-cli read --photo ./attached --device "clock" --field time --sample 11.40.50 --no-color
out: 11.33.58
